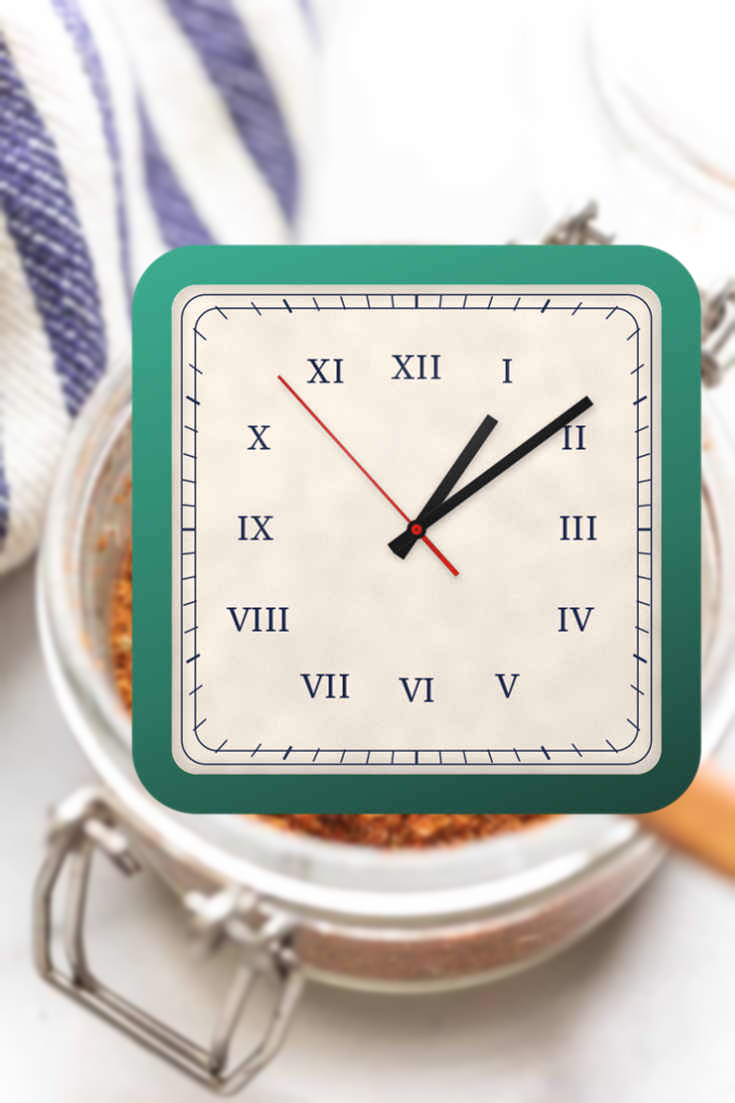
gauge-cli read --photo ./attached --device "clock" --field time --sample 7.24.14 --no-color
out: 1.08.53
